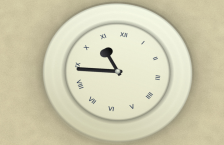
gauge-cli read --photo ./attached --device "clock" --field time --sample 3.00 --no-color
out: 10.44
